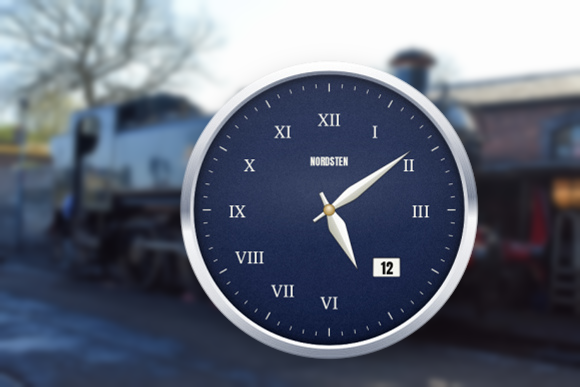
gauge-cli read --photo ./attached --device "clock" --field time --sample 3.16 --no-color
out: 5.09
